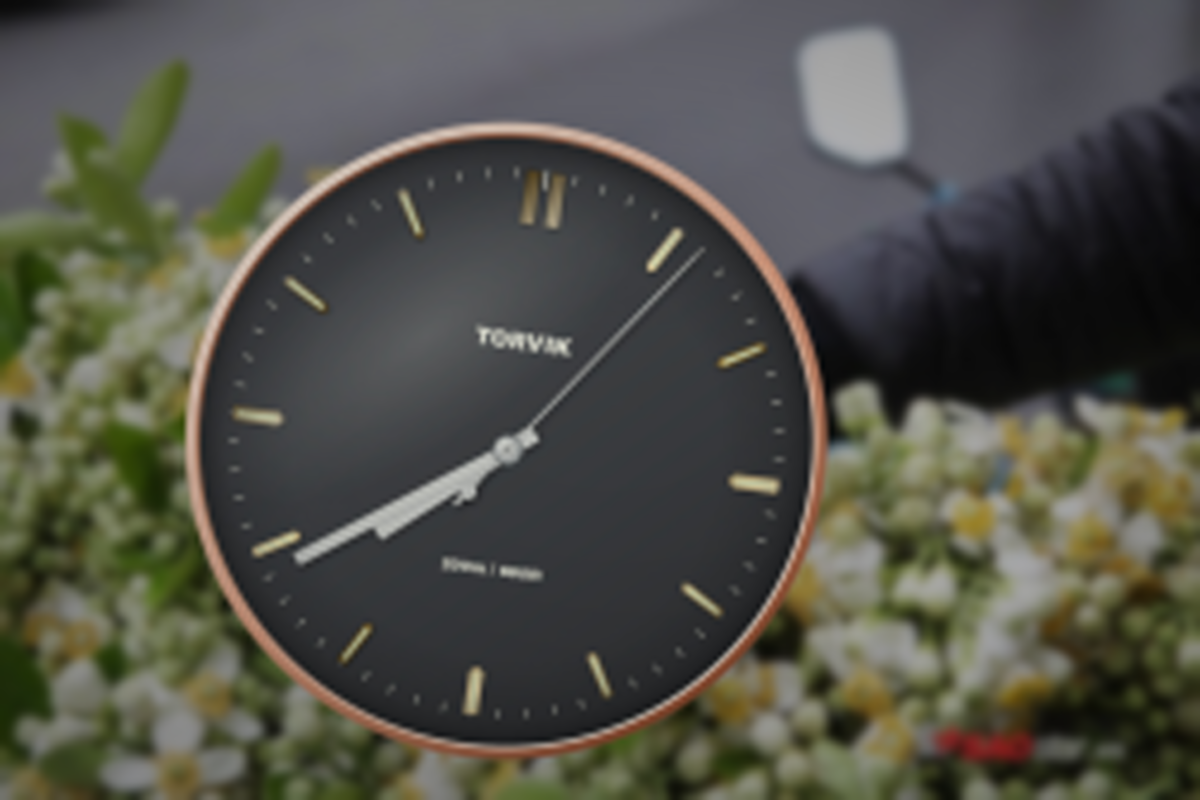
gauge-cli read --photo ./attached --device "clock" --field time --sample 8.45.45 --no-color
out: 7.39.06
